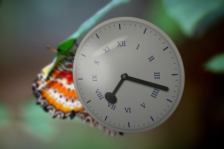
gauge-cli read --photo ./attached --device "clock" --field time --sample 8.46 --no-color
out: 7.18
